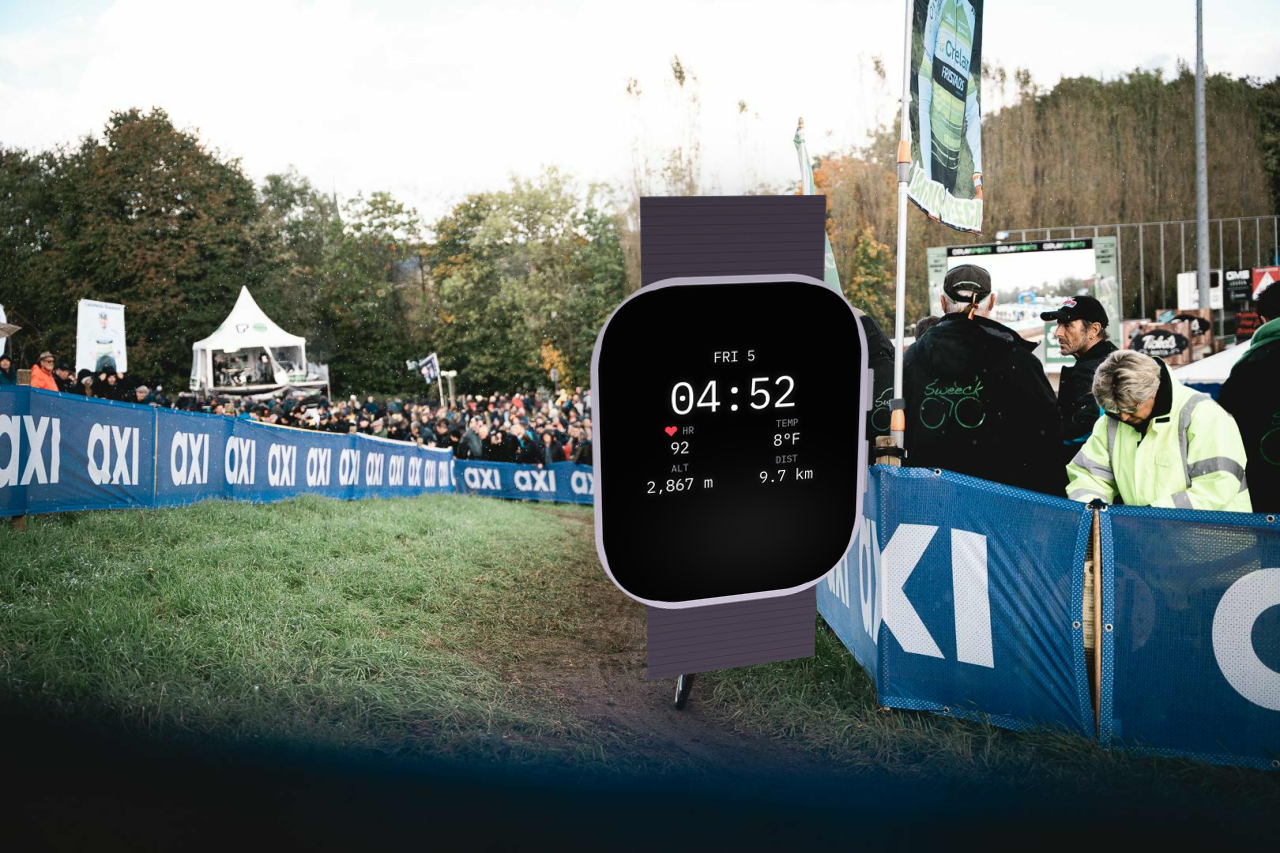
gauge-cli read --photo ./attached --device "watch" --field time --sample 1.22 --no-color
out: 4.52
